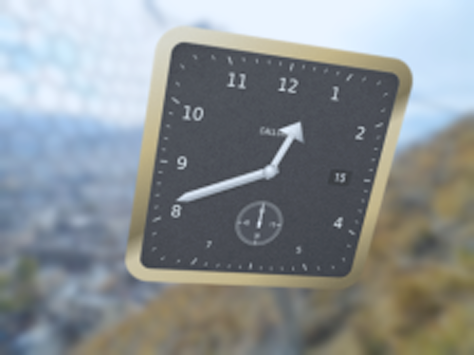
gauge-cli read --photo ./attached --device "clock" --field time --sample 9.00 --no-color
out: 12.41
